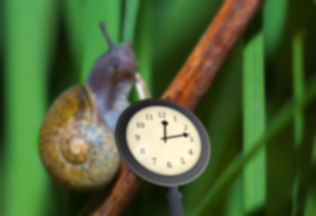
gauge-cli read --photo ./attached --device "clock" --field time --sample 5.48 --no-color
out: 12.13
